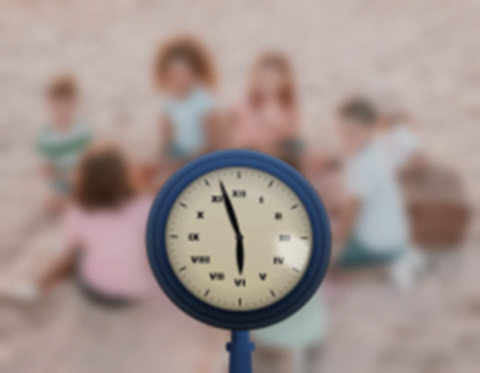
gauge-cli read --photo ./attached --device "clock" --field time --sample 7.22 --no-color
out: 5.57
